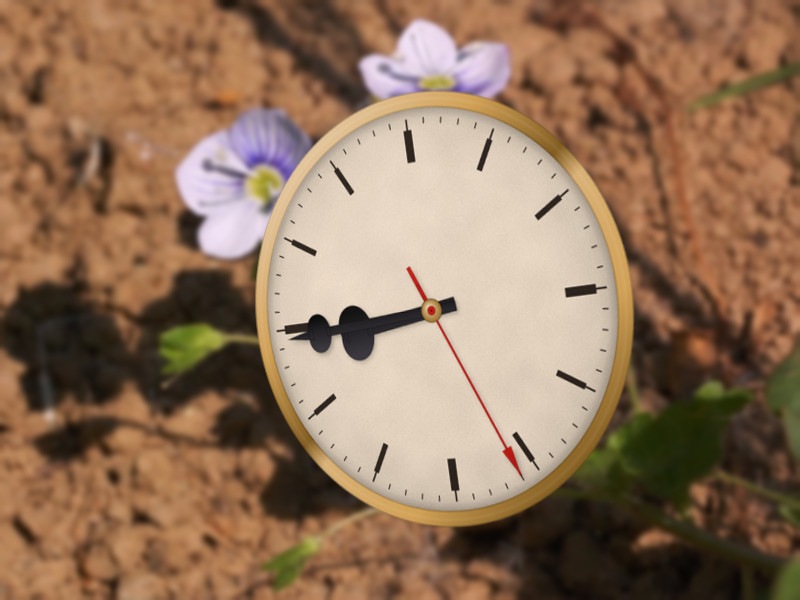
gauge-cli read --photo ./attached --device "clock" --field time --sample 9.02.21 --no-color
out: 8.44.26
